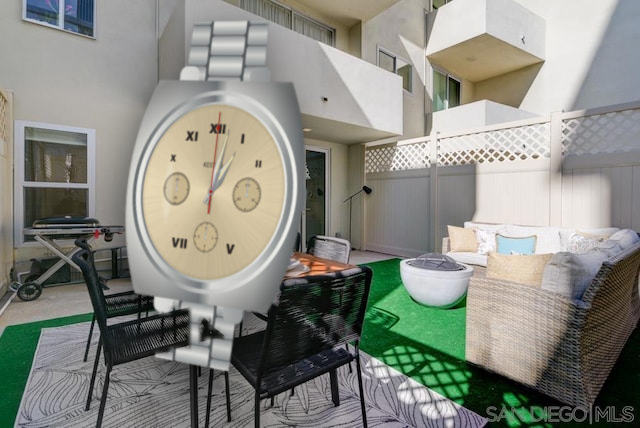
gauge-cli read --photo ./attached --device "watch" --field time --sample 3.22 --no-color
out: 1.02
